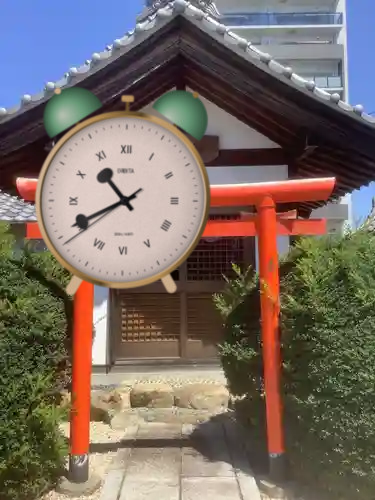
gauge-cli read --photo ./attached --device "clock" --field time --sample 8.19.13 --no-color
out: 10.40.39
